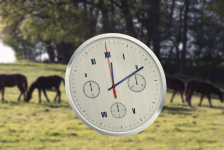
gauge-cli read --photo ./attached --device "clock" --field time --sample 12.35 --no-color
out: 12.11
